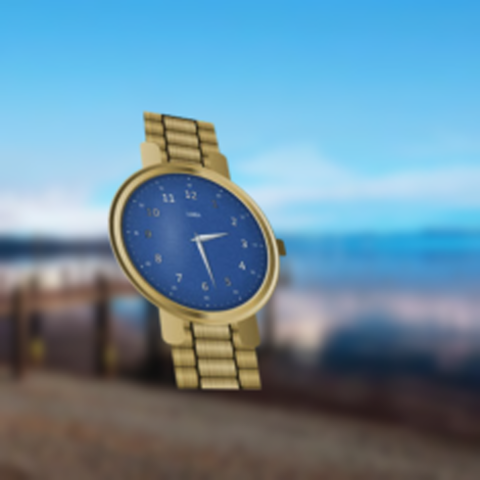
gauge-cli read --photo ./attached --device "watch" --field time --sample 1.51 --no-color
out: 2.28
